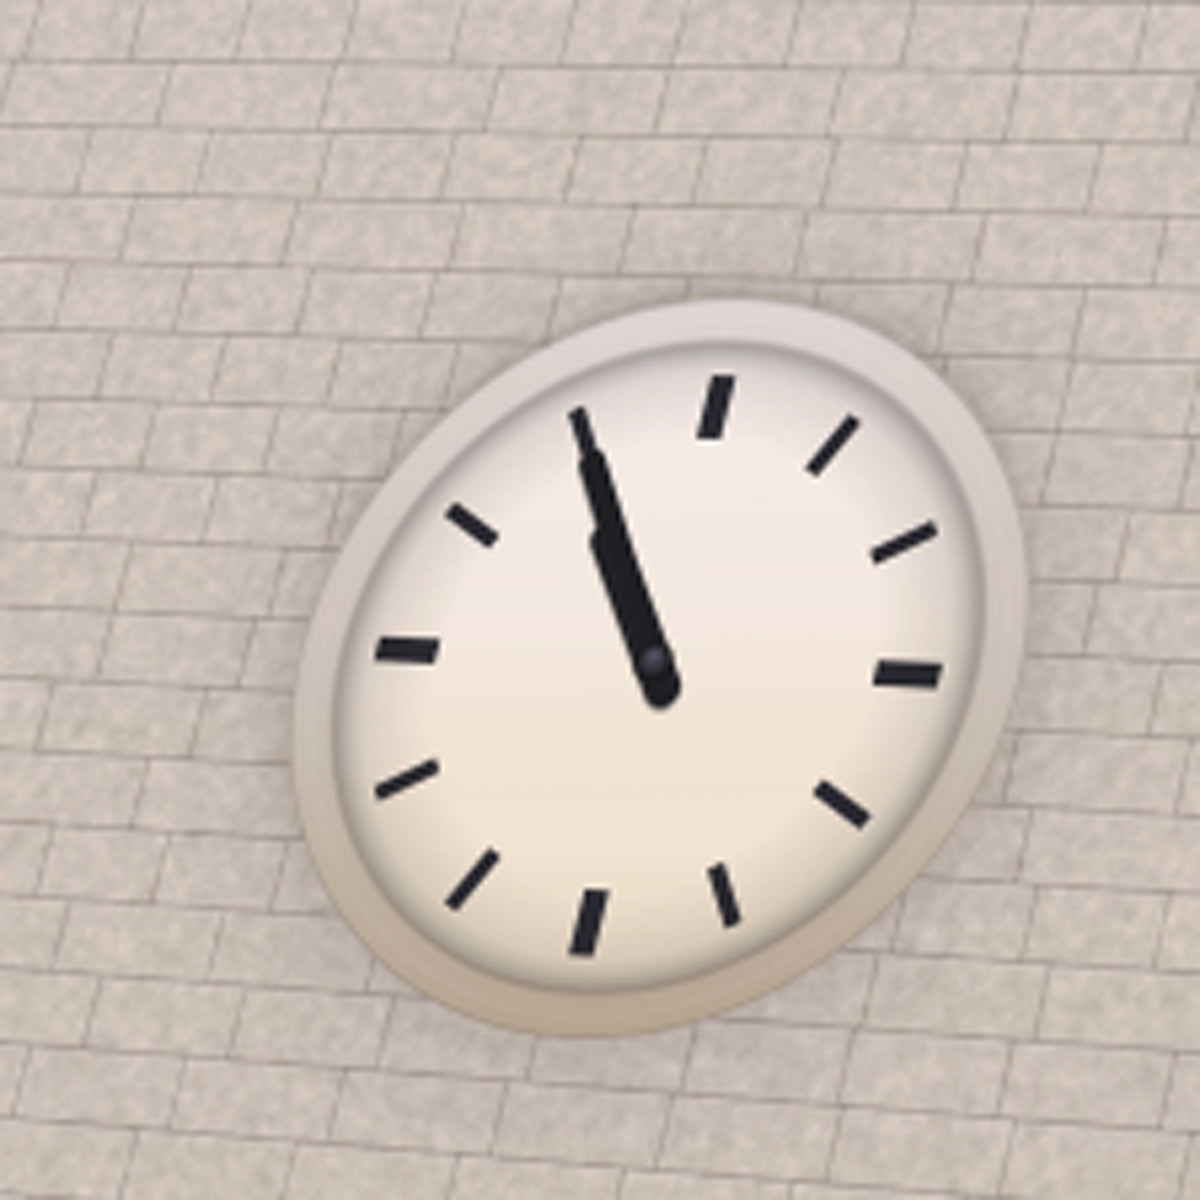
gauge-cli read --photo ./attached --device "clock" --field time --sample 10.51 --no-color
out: 10.55
